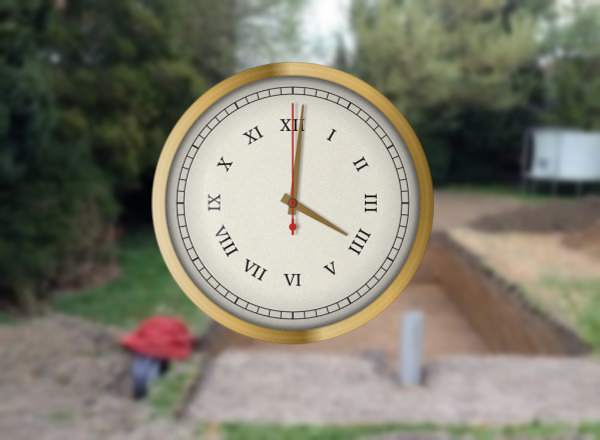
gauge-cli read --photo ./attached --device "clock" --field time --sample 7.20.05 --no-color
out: 4.01.00
